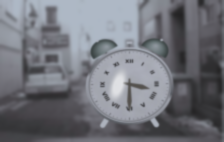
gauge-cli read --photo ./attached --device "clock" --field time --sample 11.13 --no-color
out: 3.30
